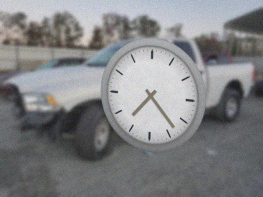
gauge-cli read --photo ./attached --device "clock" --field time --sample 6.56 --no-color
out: 7.23
